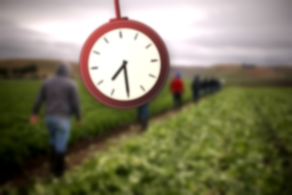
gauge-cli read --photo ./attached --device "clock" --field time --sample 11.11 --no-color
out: 7.30
